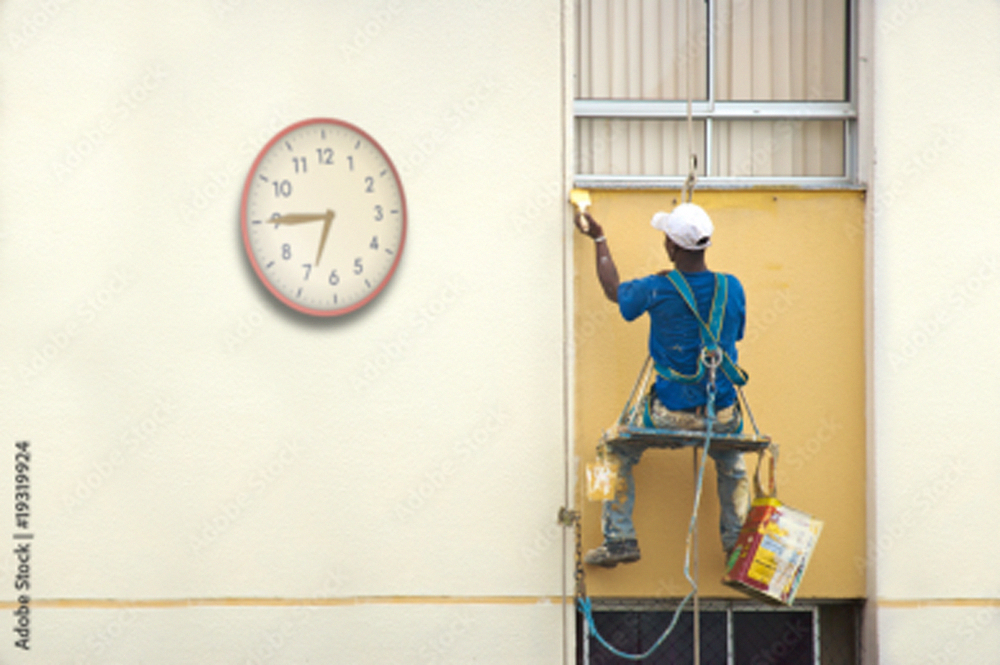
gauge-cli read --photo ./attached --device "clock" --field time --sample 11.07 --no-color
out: 6.45
